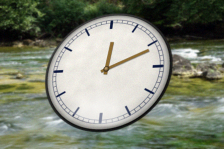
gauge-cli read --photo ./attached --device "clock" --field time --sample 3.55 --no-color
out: 12.11
